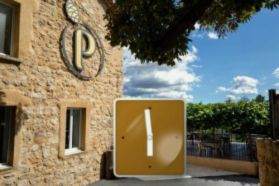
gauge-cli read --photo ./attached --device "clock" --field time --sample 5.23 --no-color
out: 5.59
